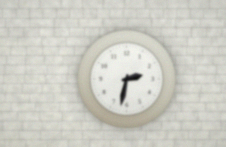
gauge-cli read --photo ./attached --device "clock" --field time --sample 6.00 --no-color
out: 2.32
